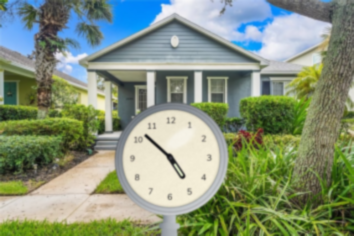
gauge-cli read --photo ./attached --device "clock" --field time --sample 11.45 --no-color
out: 4.52
